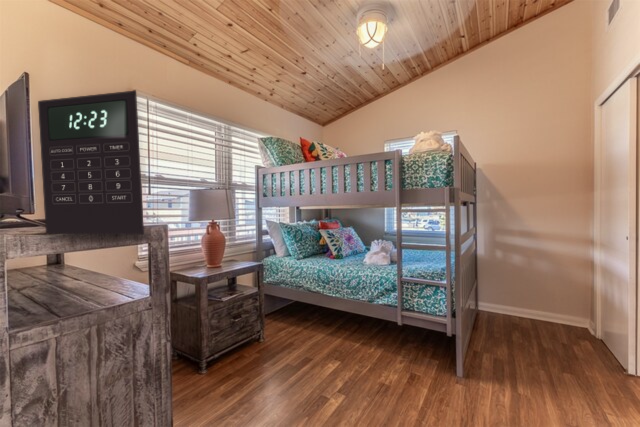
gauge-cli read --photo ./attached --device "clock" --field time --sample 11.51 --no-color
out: 12.23
